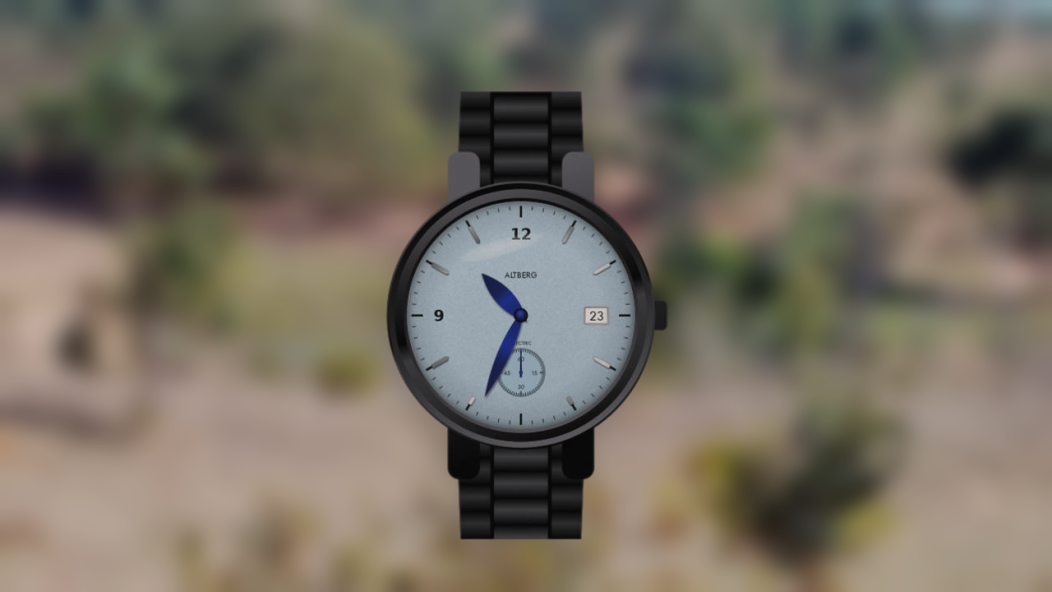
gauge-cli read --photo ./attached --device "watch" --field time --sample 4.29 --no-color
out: 10.34
